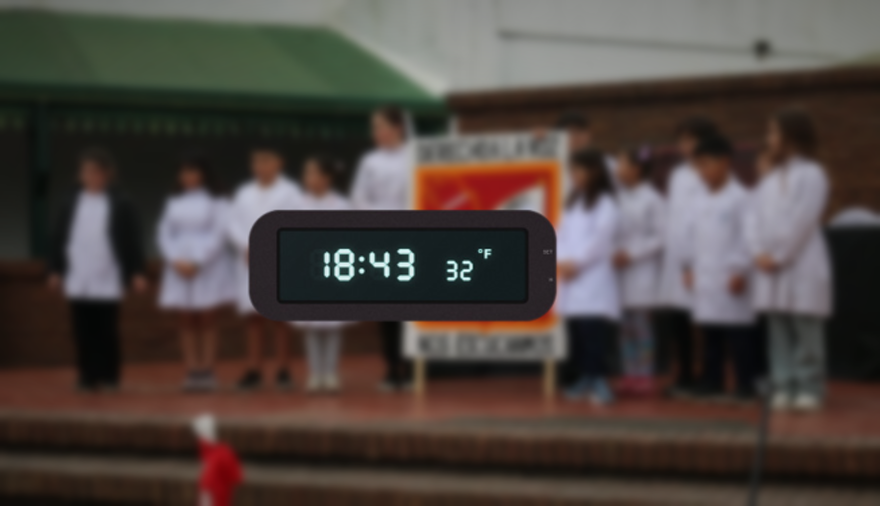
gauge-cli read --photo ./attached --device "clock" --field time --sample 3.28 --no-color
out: 18.43
